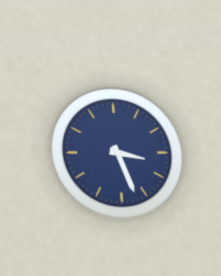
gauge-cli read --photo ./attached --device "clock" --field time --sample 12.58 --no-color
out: 3.27
